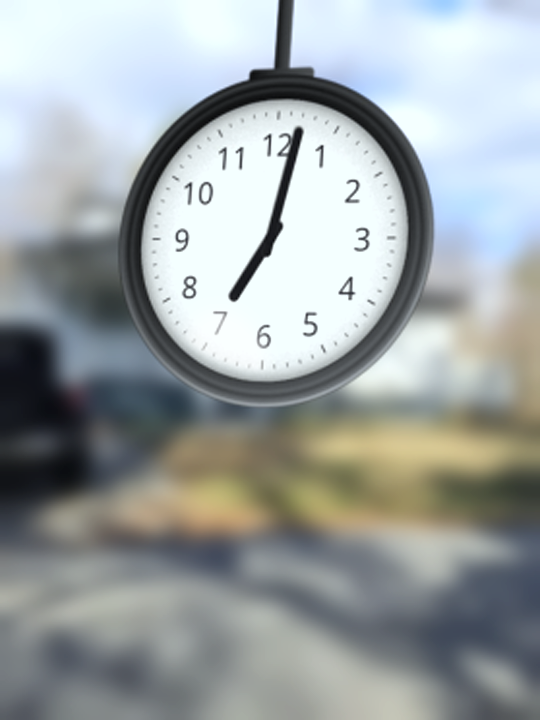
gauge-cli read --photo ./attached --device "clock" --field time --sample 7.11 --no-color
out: 7.02
